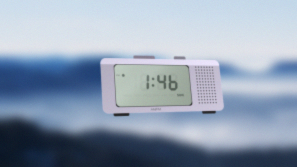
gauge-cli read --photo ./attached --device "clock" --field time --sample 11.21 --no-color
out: 1.46
